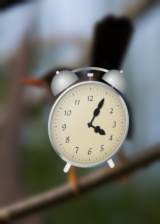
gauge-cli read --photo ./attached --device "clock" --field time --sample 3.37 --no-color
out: 4.05
